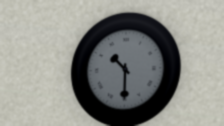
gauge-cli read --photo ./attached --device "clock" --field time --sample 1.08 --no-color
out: 10.30
